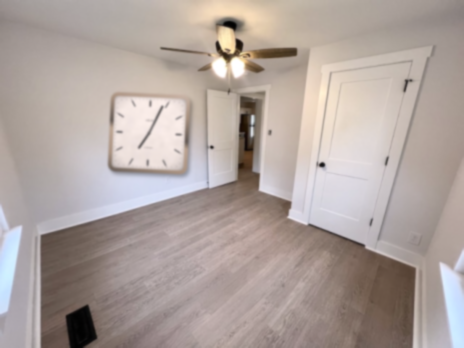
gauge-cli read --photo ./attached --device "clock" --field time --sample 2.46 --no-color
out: 7.04
